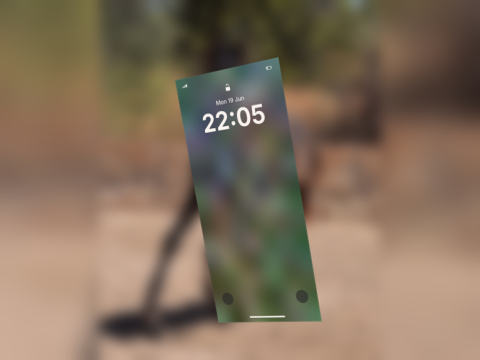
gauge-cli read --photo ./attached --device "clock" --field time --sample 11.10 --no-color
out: 22.05
